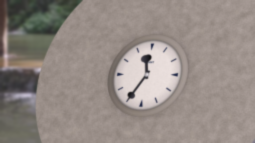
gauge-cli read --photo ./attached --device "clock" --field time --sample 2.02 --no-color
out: 11.35
